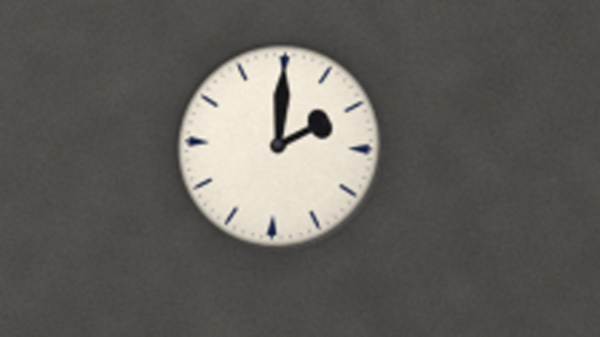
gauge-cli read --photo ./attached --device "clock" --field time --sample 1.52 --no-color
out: 2.00
